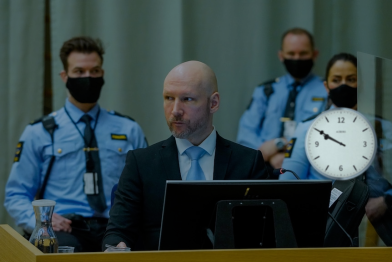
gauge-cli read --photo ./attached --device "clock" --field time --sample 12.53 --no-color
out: 9.50
